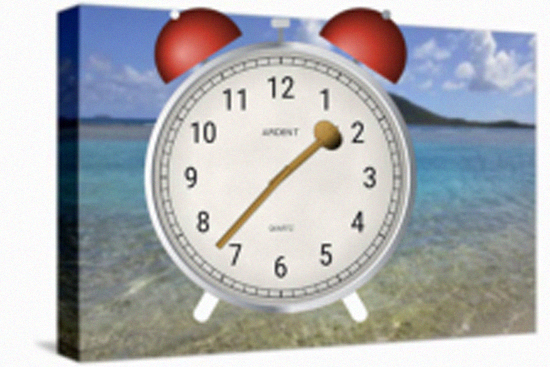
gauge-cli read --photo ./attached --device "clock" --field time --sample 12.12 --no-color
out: 1.37
